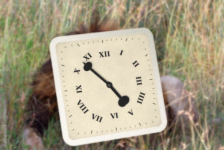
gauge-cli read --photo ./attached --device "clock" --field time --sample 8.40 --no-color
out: 4.53
